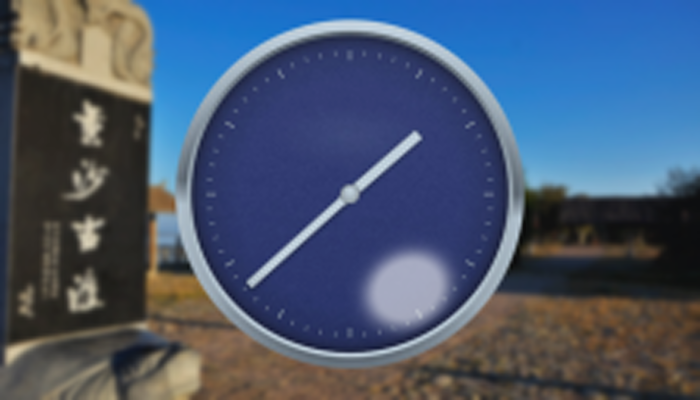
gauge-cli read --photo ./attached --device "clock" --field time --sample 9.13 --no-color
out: 1.38
